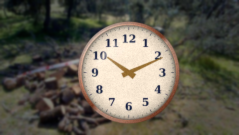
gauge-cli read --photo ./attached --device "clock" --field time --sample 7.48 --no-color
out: 10.11
